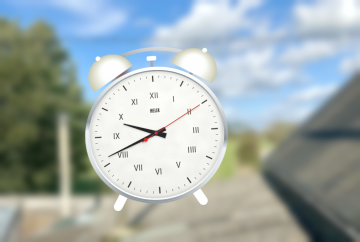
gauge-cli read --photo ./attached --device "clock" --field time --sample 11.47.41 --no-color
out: 9.41.10
